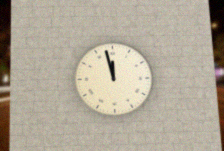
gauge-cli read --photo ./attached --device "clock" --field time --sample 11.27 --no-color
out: 11.58
